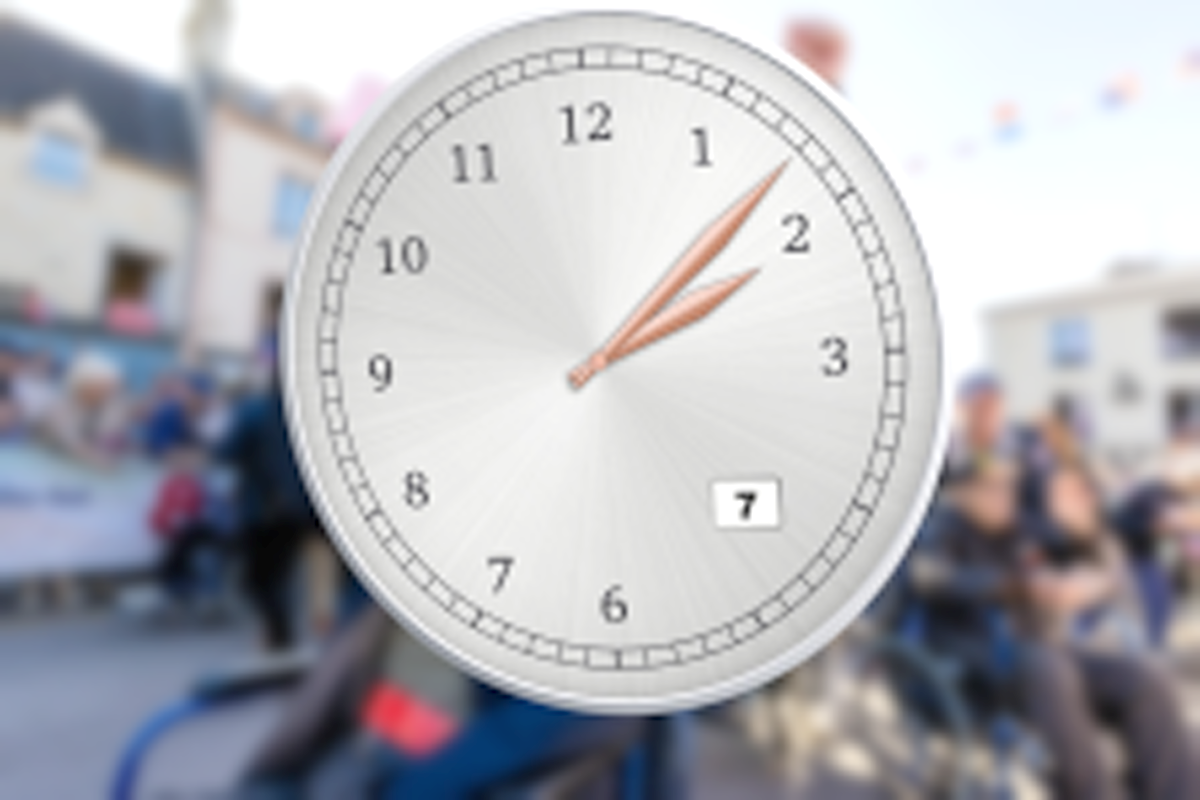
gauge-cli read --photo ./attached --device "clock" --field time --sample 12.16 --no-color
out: 2.08
